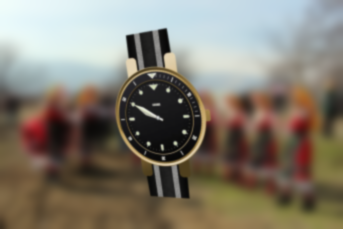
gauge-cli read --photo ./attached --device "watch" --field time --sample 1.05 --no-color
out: 9.50
